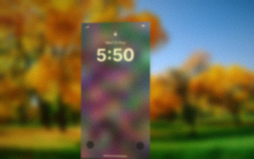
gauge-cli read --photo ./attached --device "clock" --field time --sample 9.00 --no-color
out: 5.50
